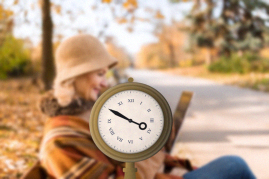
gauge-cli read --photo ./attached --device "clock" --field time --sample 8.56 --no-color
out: 3.50
